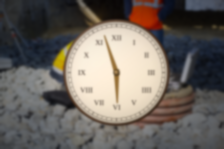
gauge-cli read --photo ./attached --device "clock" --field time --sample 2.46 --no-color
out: 5.57
